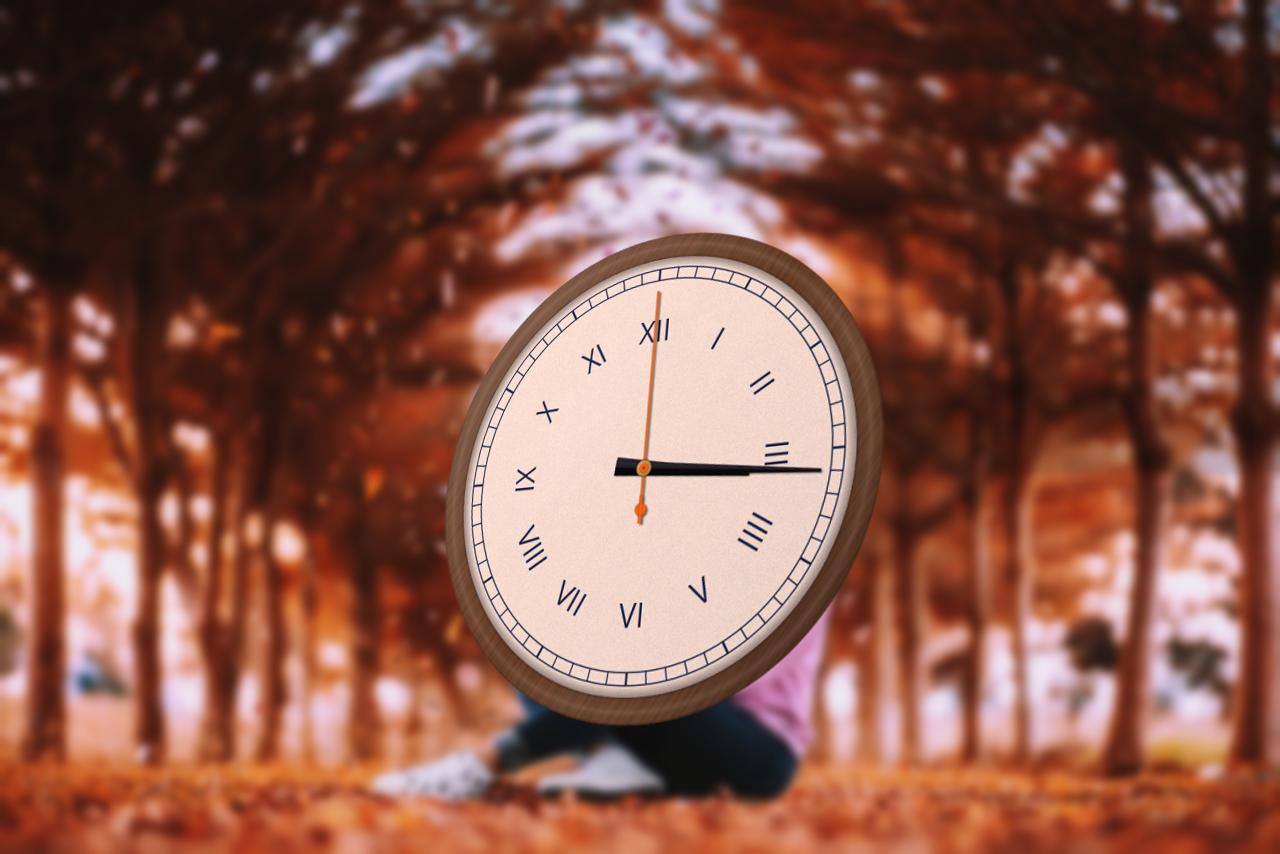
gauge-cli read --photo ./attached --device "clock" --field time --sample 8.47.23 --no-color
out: 3.16.00
